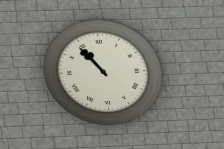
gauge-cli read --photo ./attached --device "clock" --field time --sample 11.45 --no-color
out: 10.54
